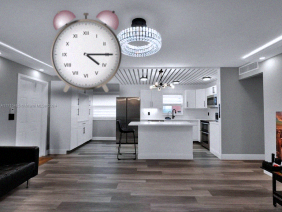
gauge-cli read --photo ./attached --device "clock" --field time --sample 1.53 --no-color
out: 4.15
